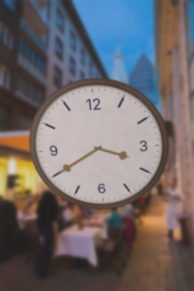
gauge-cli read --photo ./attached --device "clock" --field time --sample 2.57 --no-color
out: 3.40
